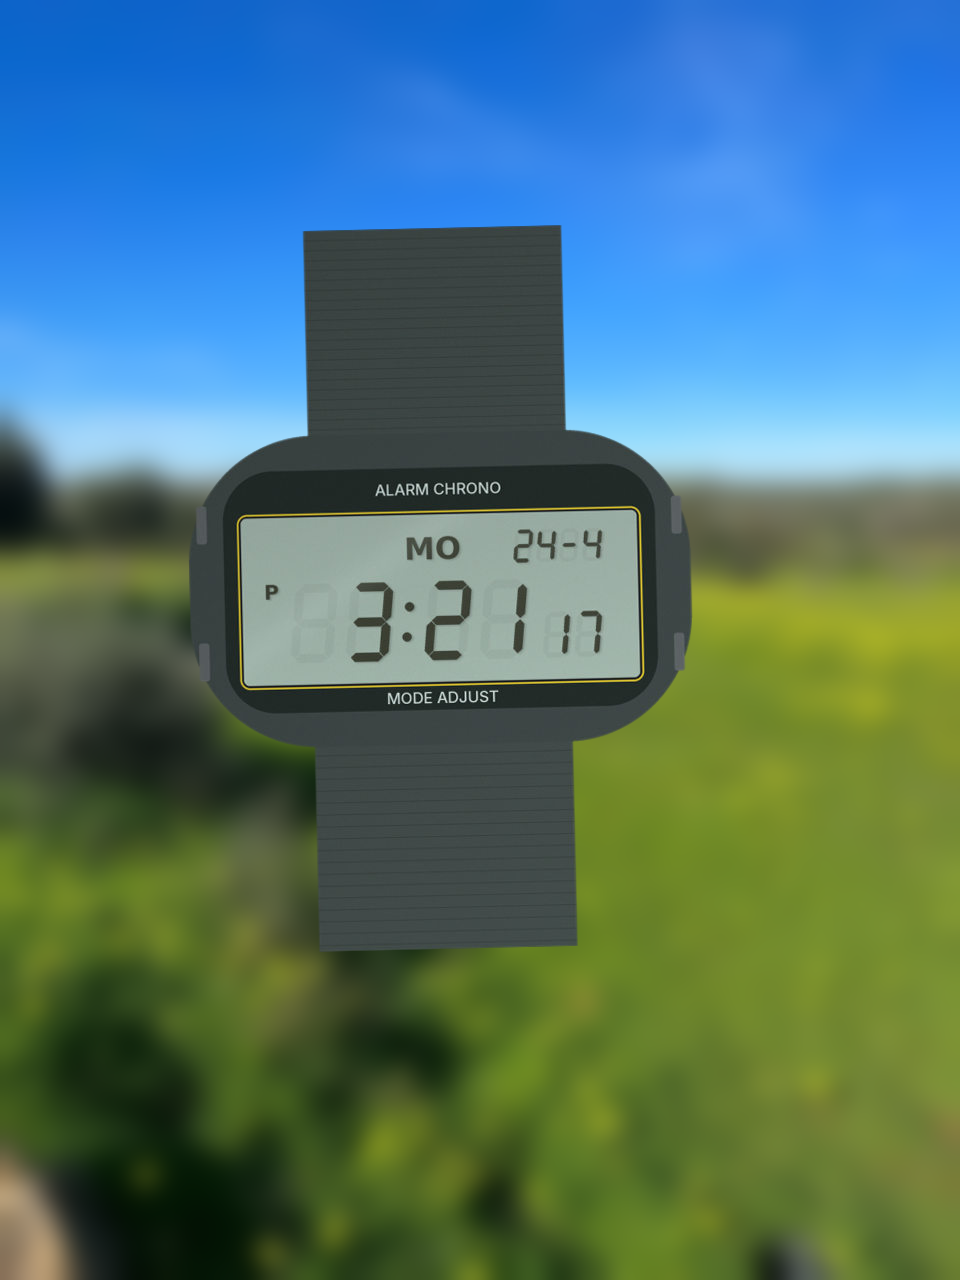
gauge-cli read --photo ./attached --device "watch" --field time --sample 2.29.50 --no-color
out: 3.21.17
